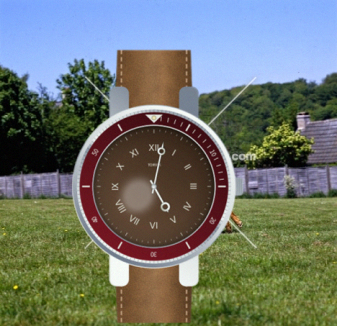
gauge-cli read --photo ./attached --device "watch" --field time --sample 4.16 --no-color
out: 5.02
